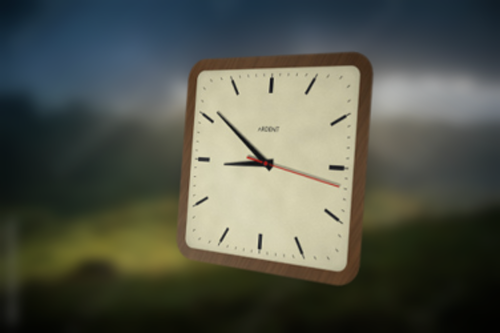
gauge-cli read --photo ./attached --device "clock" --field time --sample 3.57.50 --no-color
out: 8.51.17
